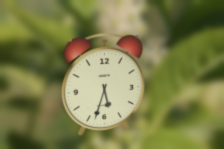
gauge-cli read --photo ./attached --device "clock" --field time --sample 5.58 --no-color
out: 5.33
